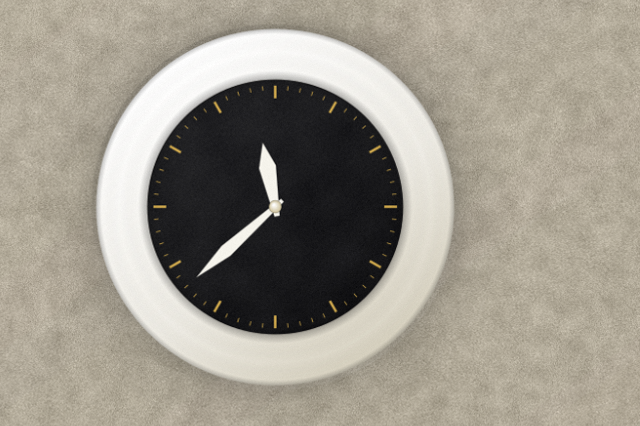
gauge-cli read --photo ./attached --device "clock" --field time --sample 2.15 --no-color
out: 11.38
